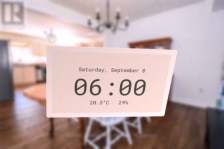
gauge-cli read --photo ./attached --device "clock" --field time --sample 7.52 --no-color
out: 6.00
